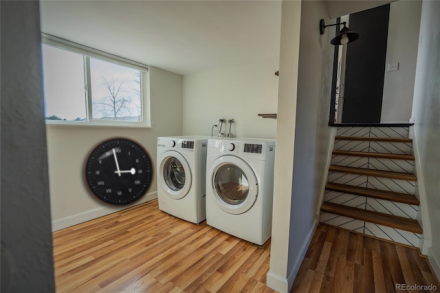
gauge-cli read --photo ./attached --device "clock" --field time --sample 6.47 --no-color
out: 2.58
